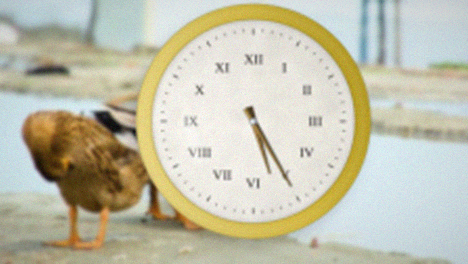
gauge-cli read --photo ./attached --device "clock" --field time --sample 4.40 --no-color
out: 5.25
